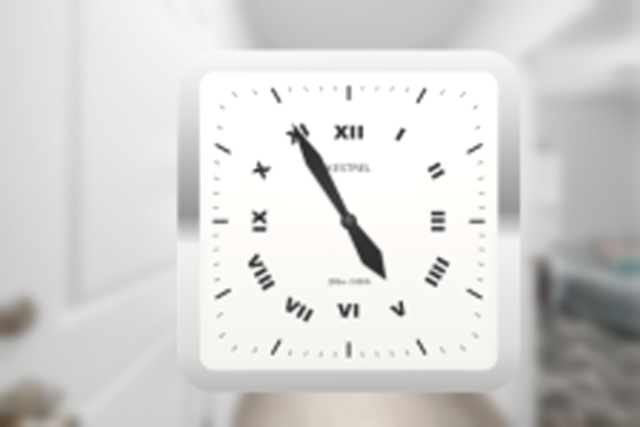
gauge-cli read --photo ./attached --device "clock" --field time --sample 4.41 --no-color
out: 4.55
